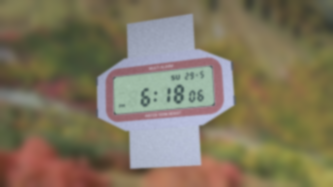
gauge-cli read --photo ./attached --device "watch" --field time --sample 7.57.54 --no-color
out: 6.18.06
